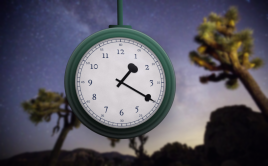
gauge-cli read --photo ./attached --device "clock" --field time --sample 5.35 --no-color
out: 1.20
